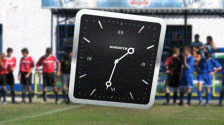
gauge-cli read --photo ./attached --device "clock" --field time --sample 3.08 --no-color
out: 1.32
